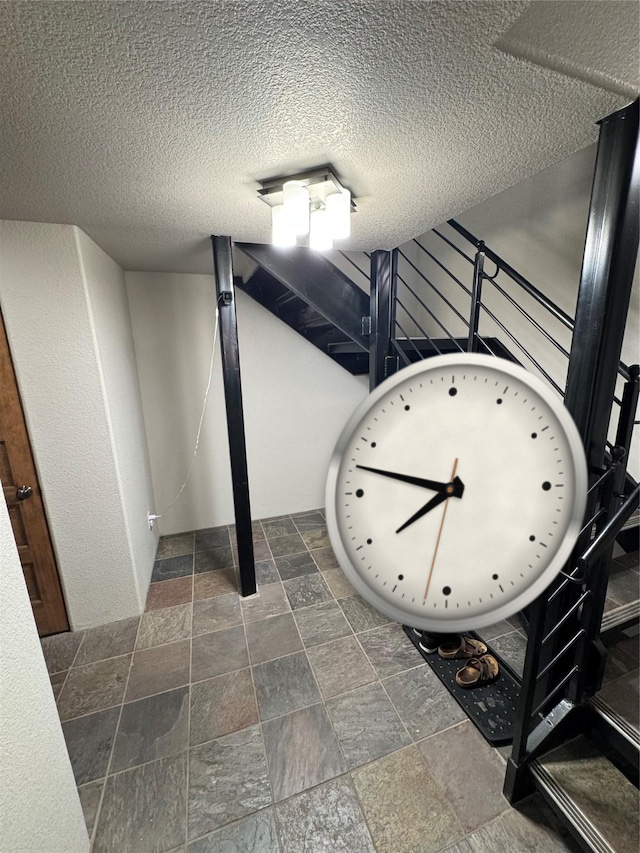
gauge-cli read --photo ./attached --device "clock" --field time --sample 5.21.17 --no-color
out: 7.47.32
